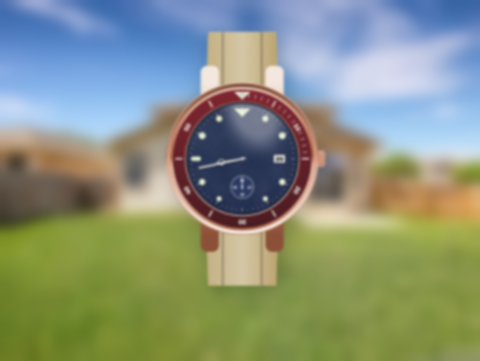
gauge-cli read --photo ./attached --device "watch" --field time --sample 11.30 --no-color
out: 8.43
